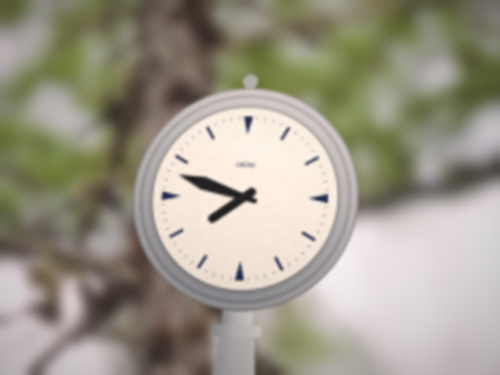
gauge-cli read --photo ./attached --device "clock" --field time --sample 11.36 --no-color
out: 7.48
